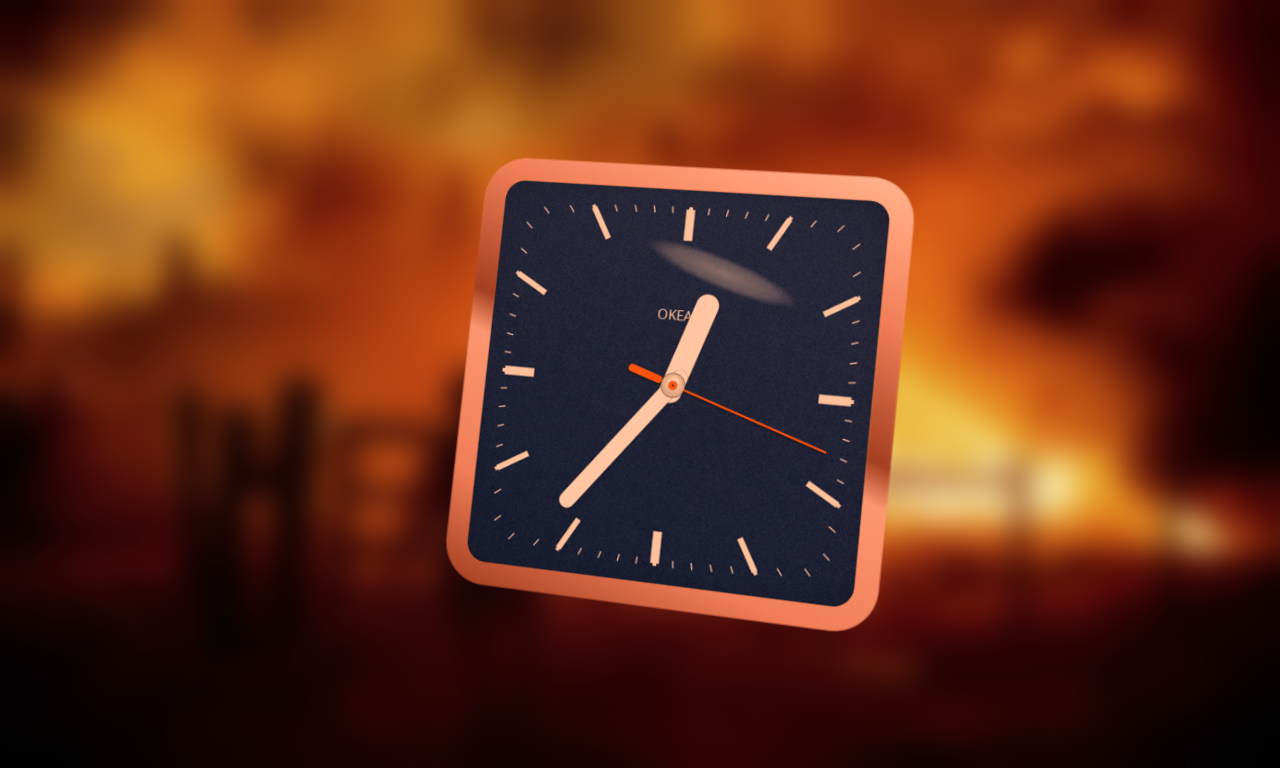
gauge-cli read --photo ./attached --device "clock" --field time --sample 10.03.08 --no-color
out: 12.36.18
